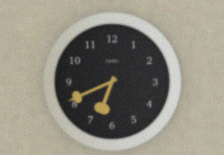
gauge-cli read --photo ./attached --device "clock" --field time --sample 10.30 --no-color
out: 6.41
